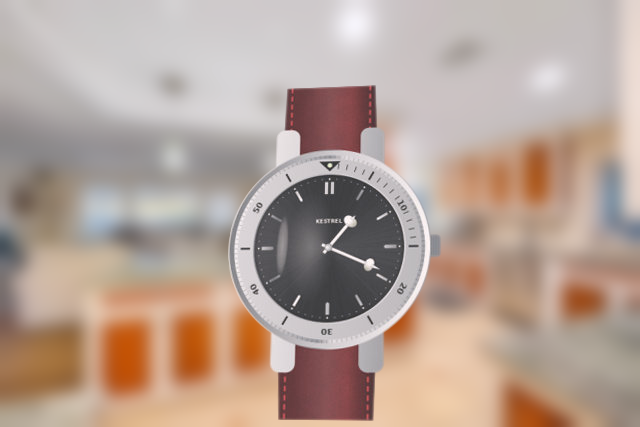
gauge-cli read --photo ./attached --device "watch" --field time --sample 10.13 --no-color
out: 1.19
